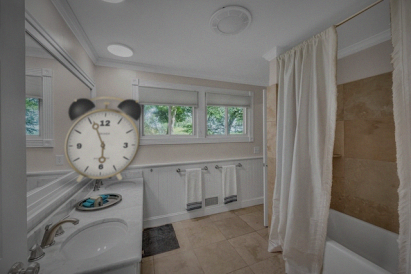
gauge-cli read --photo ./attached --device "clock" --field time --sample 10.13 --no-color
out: 5.56
